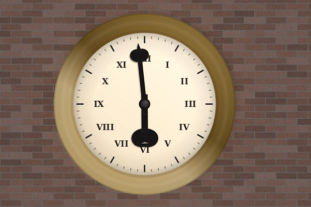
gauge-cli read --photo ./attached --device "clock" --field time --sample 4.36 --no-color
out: 5.59
